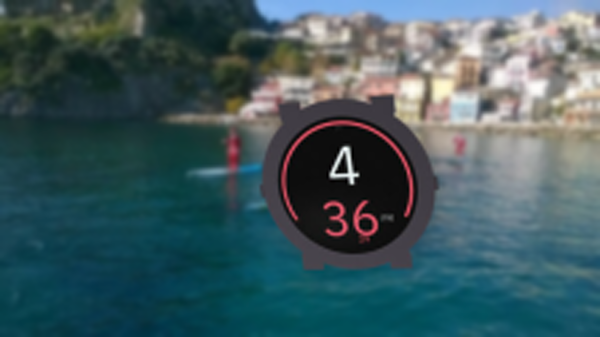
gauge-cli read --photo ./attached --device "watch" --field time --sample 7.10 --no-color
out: 4.36
